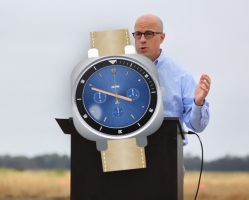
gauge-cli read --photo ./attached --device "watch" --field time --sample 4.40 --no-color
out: 3.49
